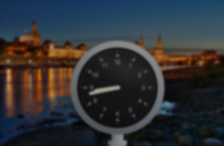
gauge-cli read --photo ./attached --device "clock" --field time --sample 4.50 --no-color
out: 8.43
